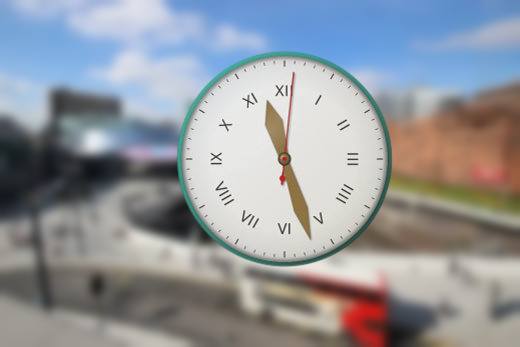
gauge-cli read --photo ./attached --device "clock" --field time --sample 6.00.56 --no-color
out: 11.27.01
